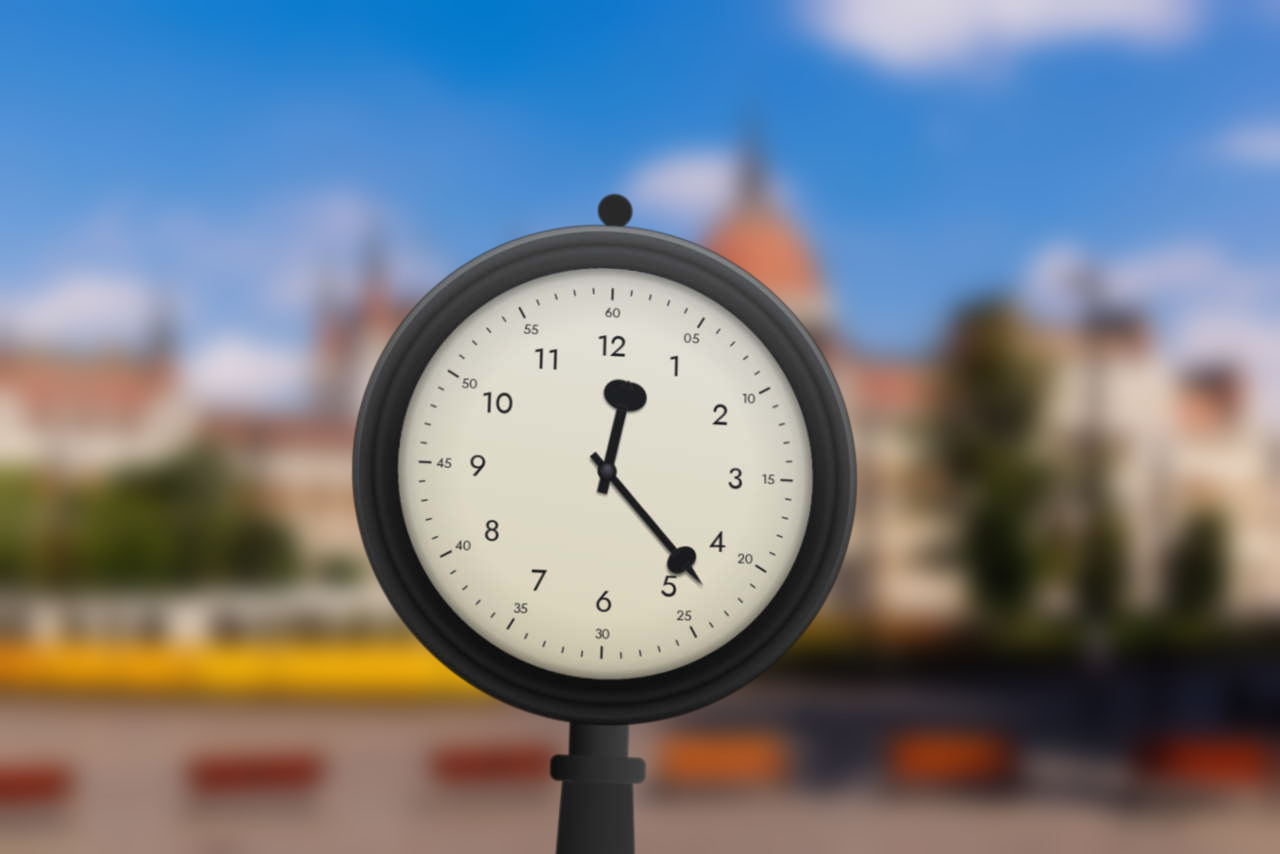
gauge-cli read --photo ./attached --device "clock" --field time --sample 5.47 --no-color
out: 12.23
